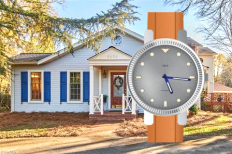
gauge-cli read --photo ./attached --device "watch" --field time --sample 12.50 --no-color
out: 5.16
